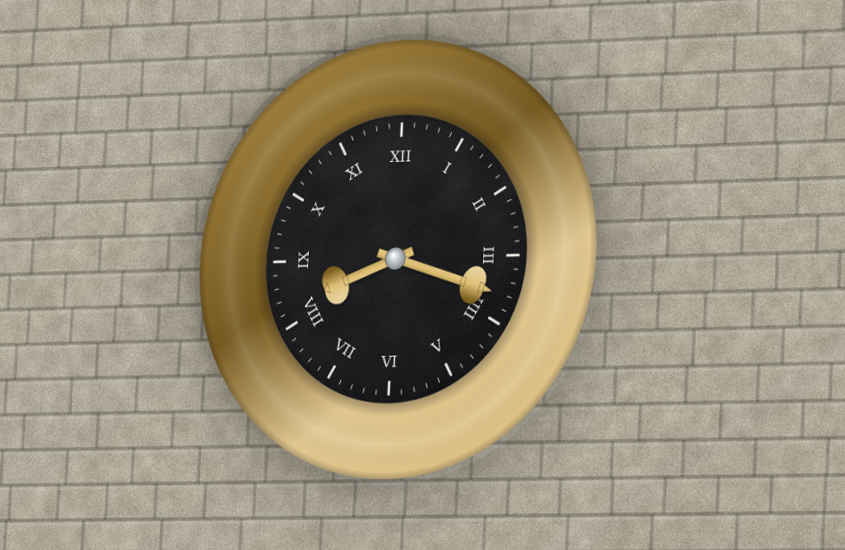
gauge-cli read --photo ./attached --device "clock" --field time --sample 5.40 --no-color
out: 8.18
